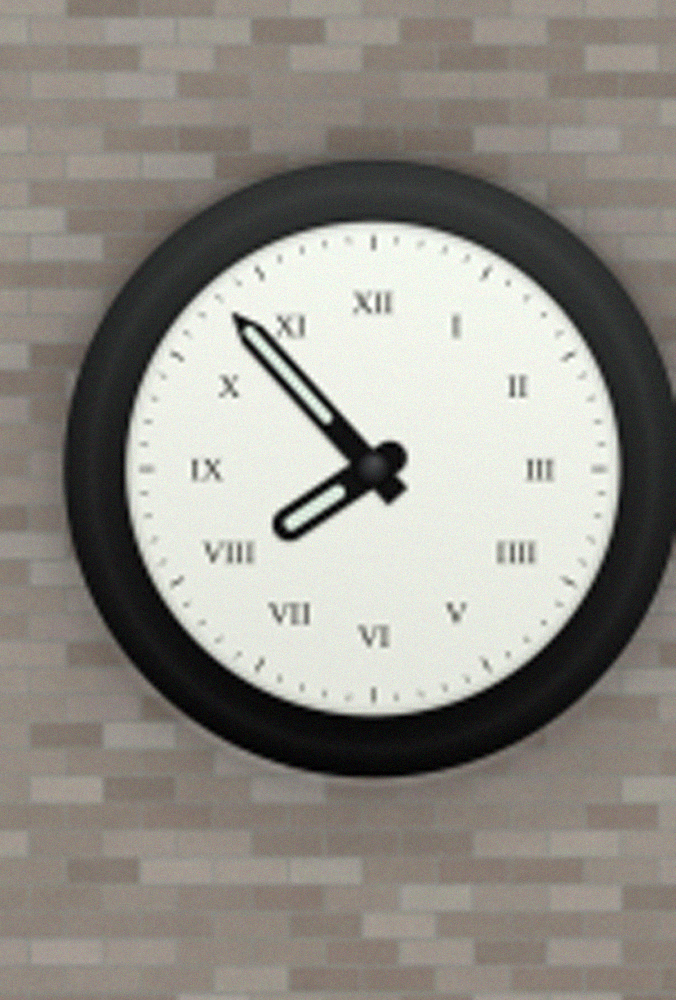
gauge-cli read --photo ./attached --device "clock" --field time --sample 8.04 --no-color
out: 7.53
